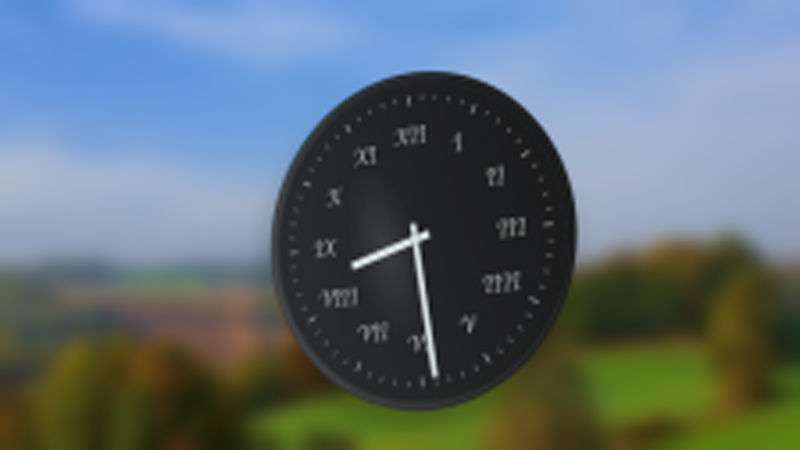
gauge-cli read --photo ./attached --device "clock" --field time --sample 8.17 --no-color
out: 8.29
